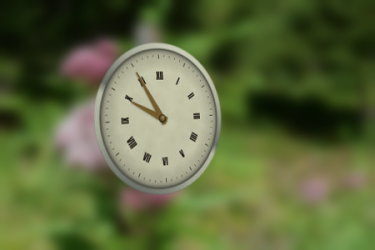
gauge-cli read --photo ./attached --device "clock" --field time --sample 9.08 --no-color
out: 9.55
